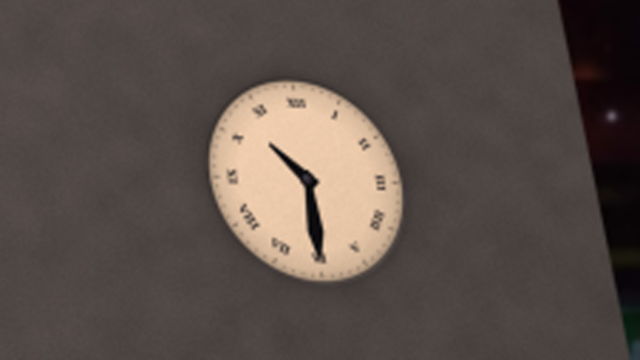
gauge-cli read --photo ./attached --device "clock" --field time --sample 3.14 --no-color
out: 10.30
